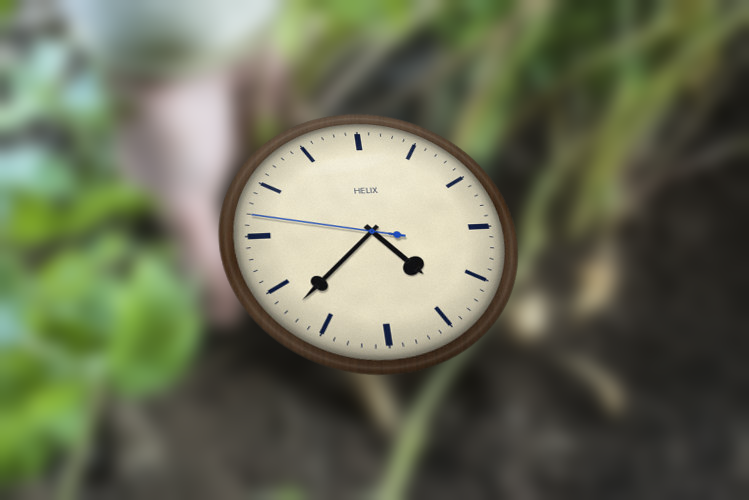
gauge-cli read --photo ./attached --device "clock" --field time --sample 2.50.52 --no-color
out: 4.37.47
